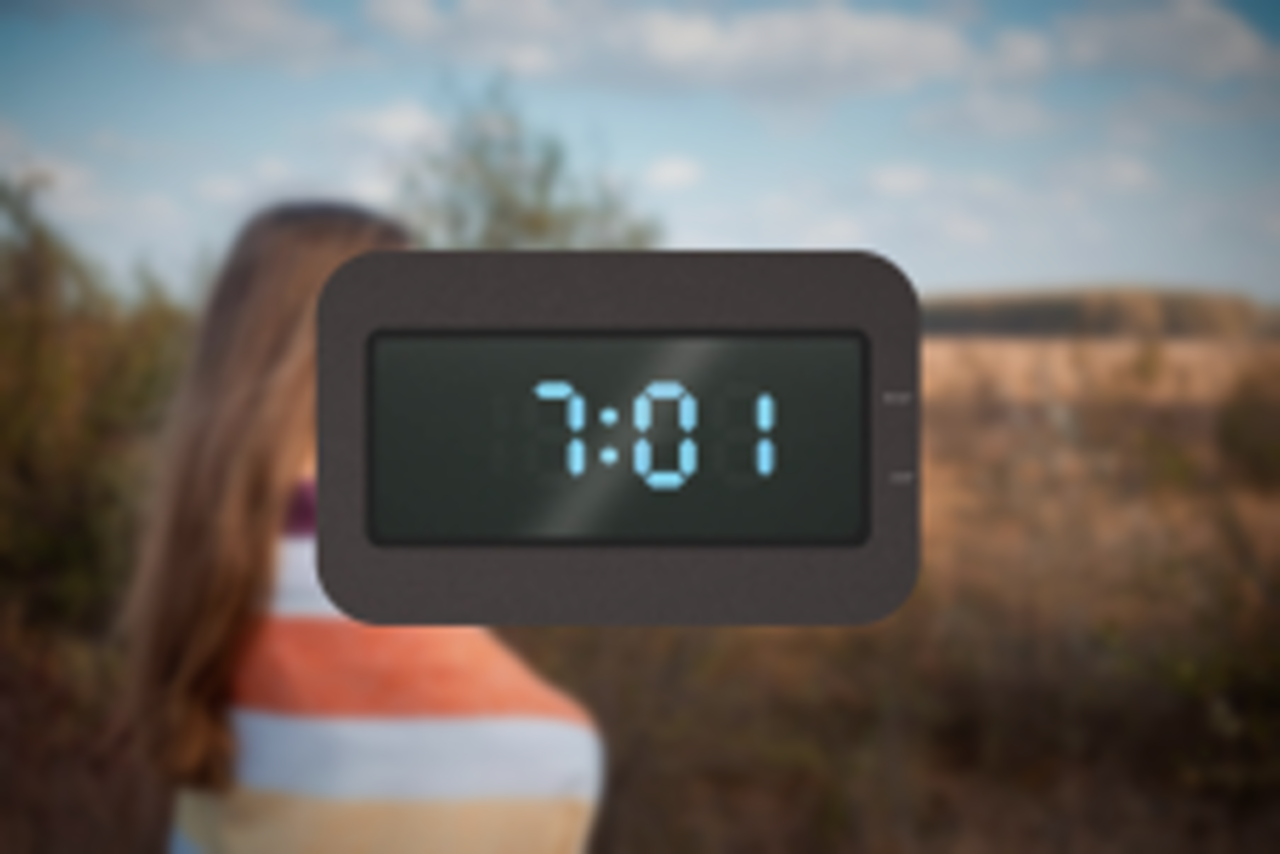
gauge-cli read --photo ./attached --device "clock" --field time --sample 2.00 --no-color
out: 7.01
